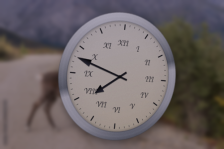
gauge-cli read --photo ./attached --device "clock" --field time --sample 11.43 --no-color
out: 7.48
